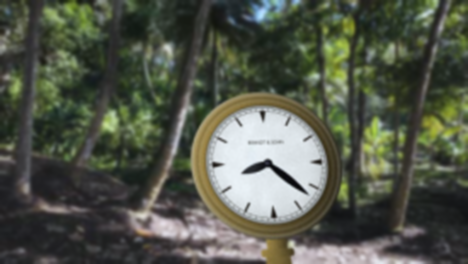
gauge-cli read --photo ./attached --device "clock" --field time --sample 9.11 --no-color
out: 8.22
